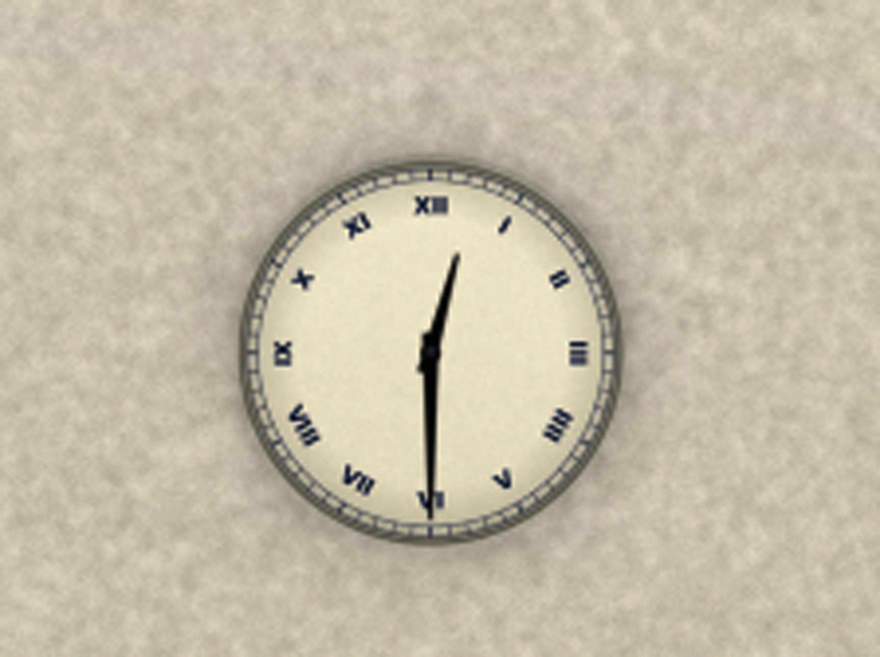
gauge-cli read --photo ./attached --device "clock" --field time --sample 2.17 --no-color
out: 12.30
